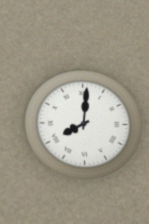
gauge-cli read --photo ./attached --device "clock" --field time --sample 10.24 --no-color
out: 8.01
